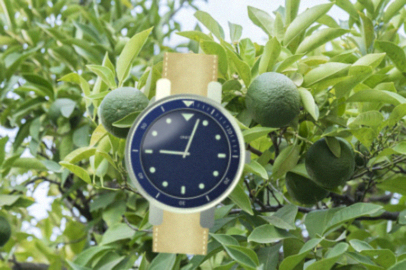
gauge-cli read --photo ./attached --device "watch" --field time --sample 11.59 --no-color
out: 9.03
